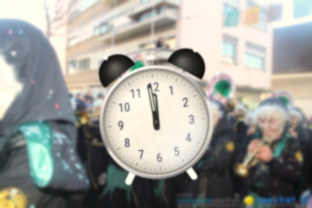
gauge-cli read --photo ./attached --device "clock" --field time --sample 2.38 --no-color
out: 11.59
